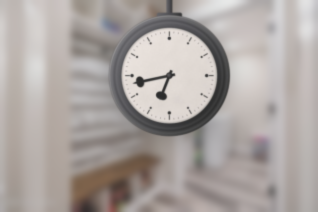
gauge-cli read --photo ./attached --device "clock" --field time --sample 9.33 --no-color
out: 6.43
